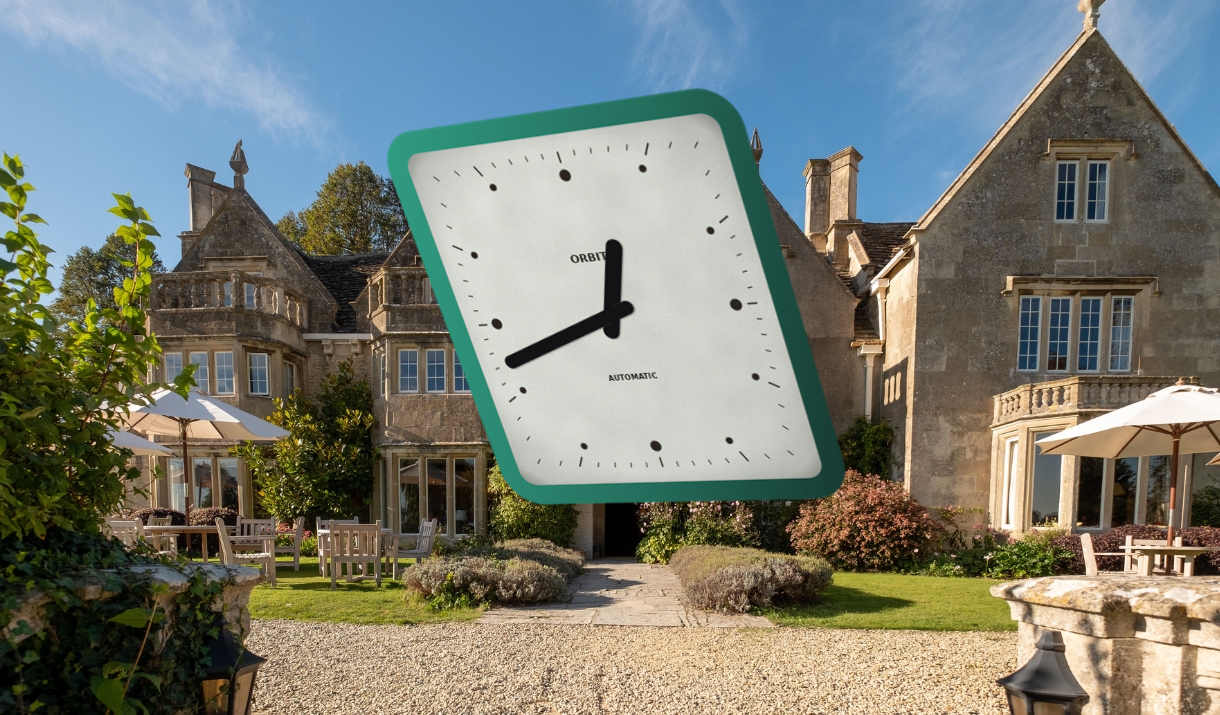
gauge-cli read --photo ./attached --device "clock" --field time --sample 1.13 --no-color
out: 12.42
